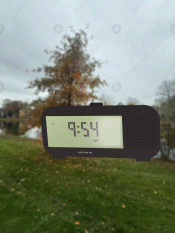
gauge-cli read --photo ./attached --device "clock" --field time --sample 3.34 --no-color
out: 9.54
